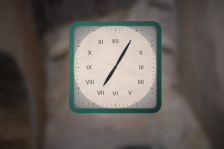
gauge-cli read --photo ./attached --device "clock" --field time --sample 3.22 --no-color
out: 7.05
